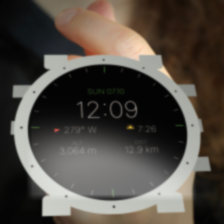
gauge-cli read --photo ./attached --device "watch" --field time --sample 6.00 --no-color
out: 12.09
